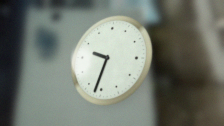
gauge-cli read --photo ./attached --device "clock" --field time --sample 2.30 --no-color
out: 9.32
